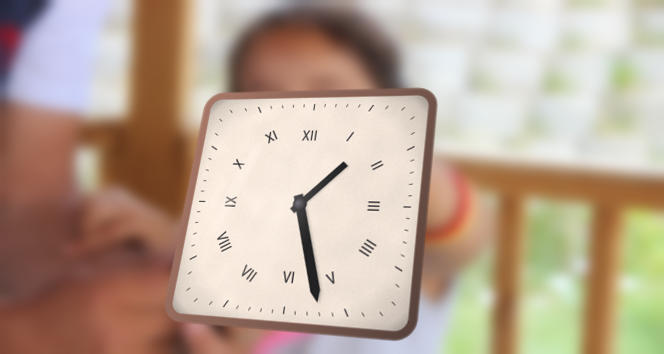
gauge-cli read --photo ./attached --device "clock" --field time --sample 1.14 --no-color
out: 1.27
